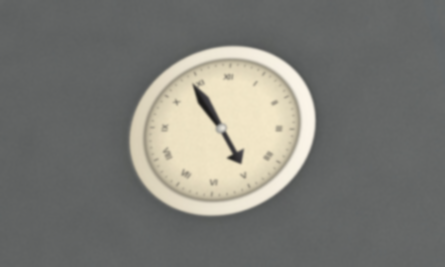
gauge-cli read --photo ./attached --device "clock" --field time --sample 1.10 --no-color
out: 4.54
